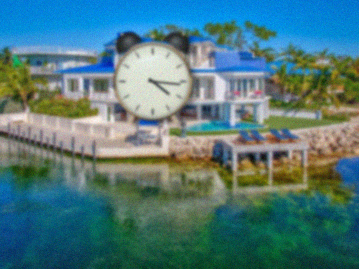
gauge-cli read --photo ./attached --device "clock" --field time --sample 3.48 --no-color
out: 4.16
